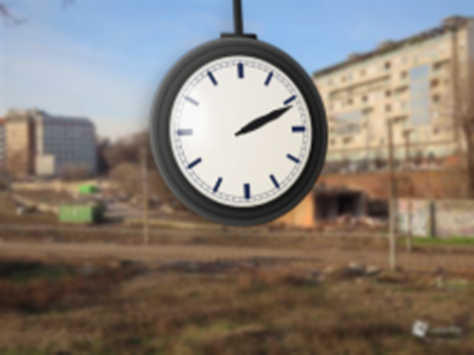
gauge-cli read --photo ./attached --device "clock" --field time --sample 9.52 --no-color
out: 2.11
